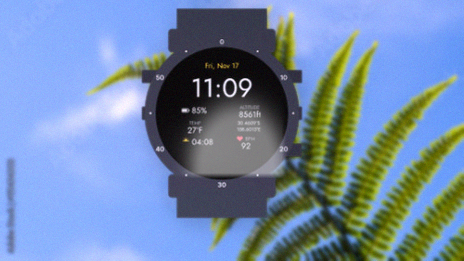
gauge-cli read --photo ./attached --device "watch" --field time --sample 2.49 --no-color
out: 11.09
